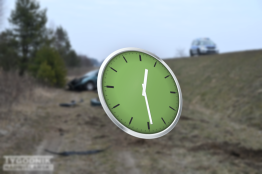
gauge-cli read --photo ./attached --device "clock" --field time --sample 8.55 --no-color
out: 12.29
